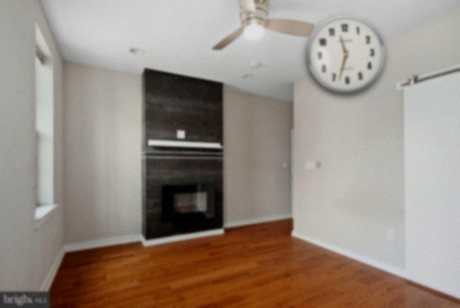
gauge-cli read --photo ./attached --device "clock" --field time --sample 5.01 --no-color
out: 11.33
